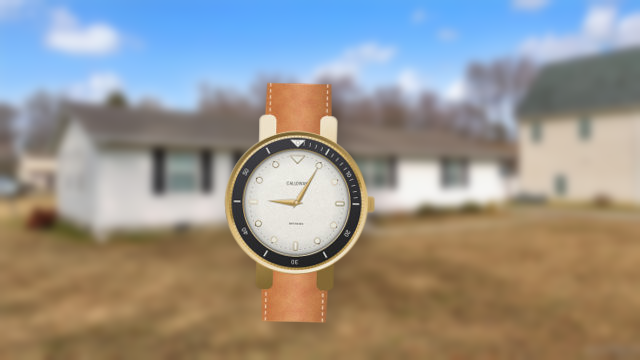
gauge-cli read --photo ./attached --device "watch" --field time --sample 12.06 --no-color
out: 9.05
